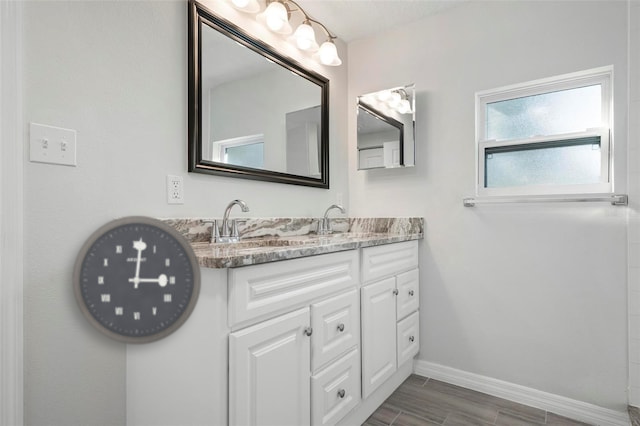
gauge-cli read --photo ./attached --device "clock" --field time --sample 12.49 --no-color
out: 3.01
